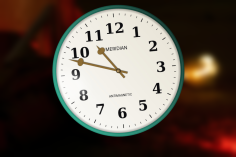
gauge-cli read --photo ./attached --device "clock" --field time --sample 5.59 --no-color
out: 10.48
